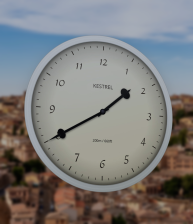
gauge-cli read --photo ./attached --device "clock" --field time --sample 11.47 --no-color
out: 1.40
